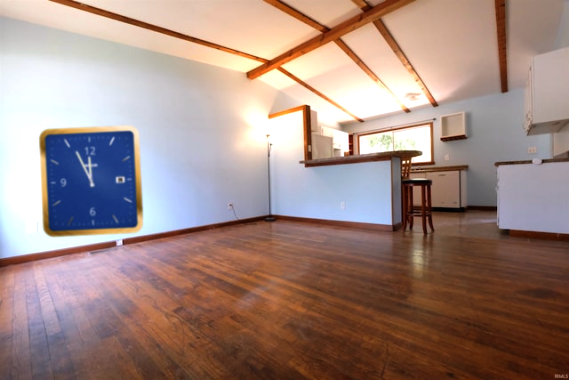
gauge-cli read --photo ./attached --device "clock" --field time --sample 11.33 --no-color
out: 11.56
